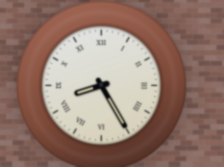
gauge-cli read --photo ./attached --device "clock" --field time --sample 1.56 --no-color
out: 8.25
